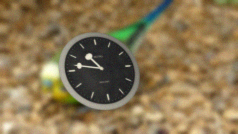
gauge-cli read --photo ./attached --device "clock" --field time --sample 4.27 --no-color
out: 10.47
